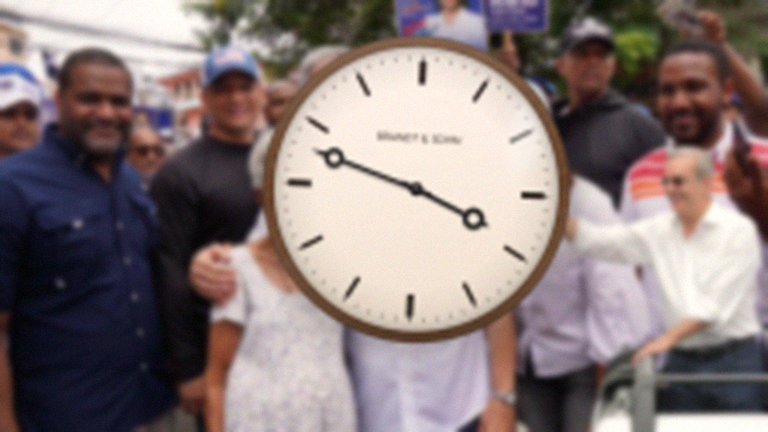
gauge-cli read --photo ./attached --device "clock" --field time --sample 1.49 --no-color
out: 3.48
